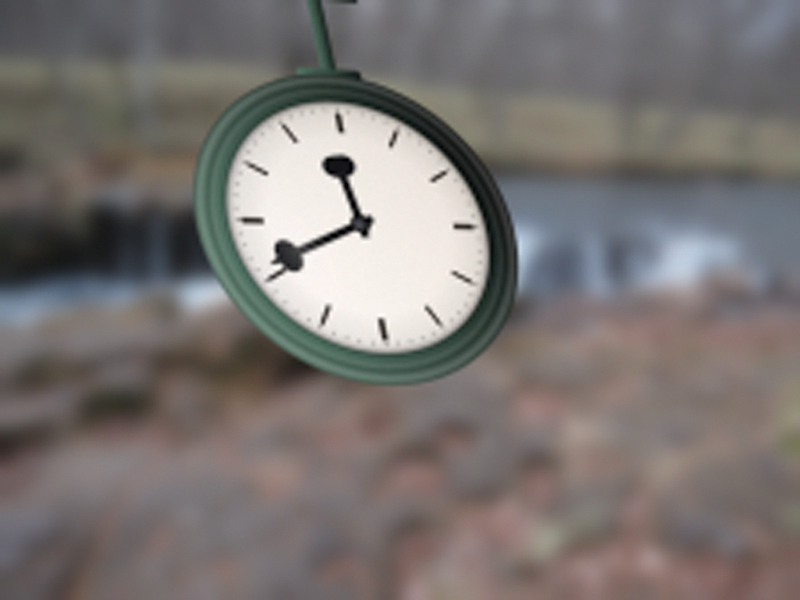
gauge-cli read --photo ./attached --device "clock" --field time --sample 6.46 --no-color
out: 11.41
